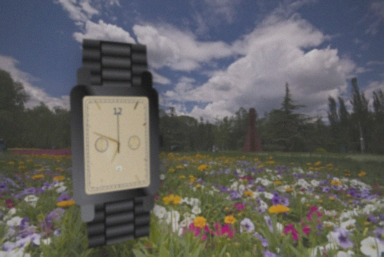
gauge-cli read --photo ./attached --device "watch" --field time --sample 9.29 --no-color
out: 6.49
